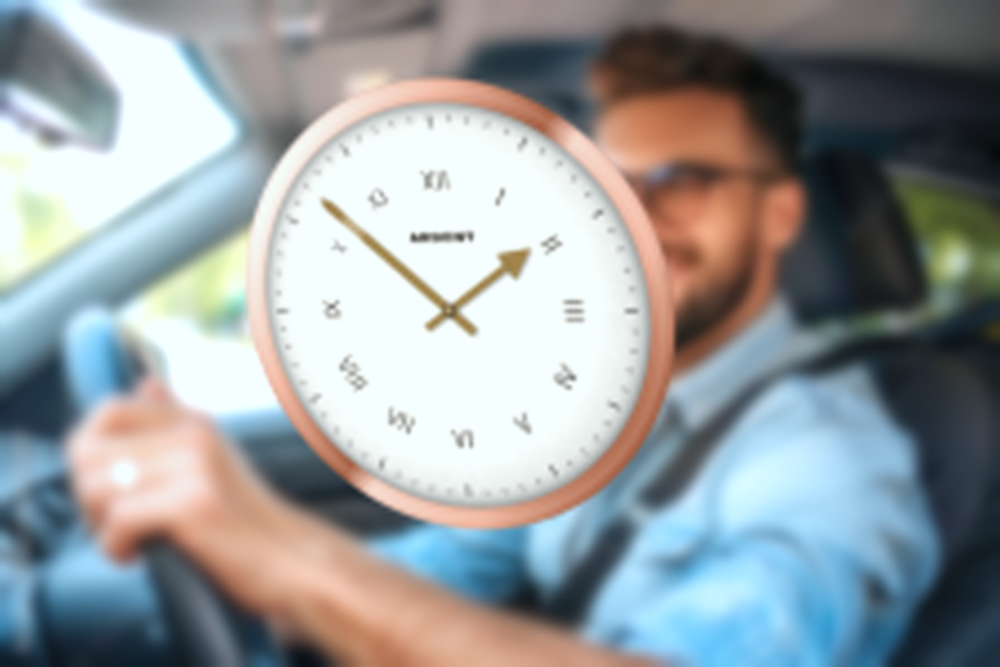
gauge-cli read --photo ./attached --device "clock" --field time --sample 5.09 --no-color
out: 1.52
